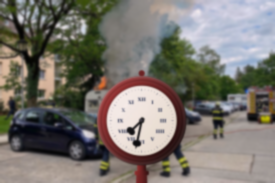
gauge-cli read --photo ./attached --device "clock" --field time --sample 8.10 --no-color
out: 7.32
